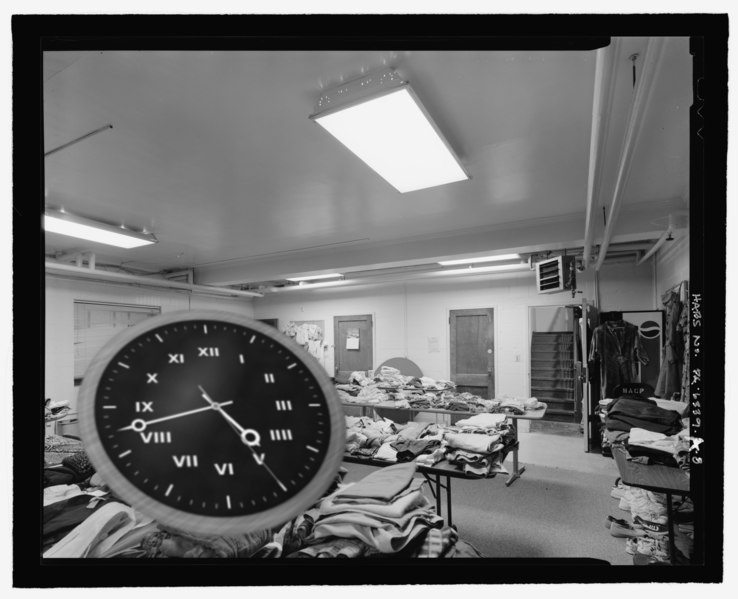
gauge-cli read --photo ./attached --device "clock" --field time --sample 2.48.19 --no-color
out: 4.42.25
